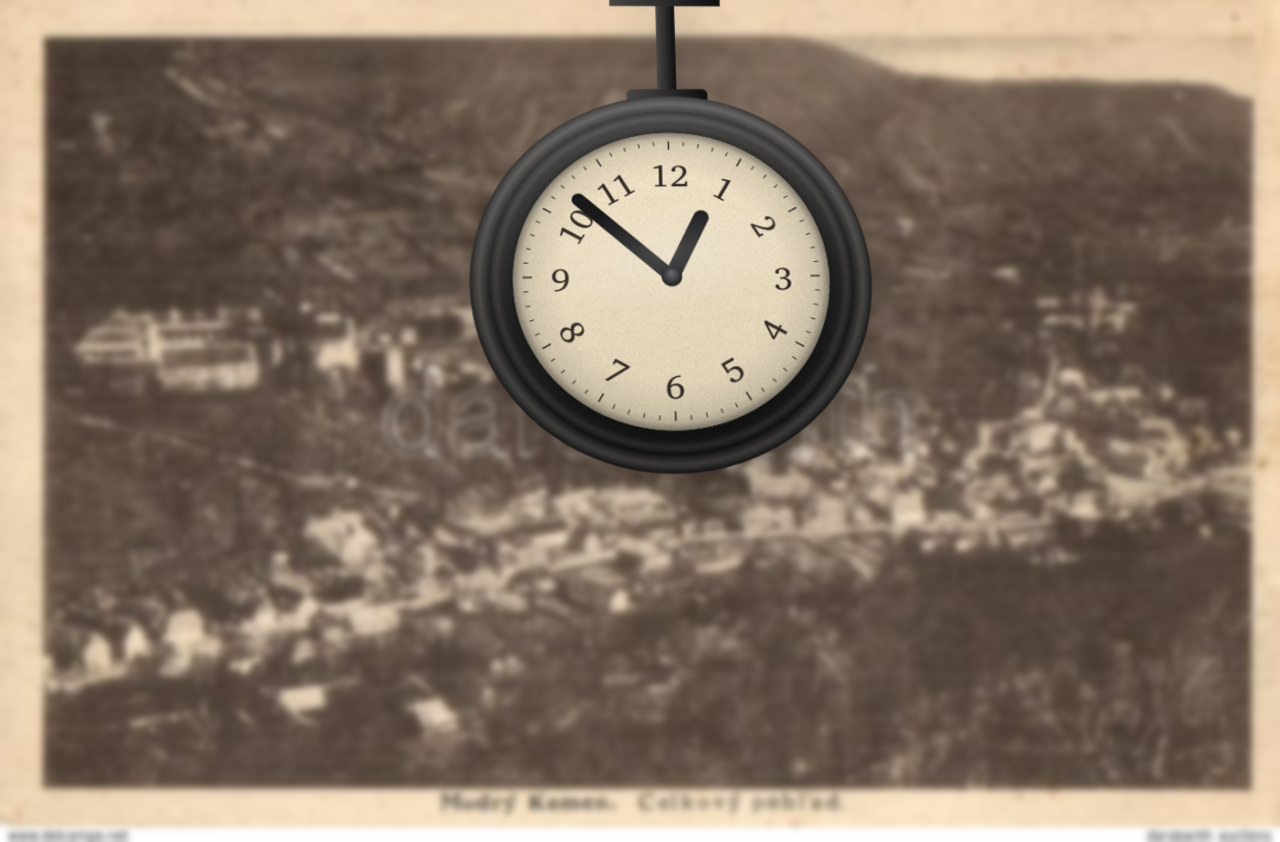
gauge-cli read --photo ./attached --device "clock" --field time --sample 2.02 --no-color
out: 12.52
